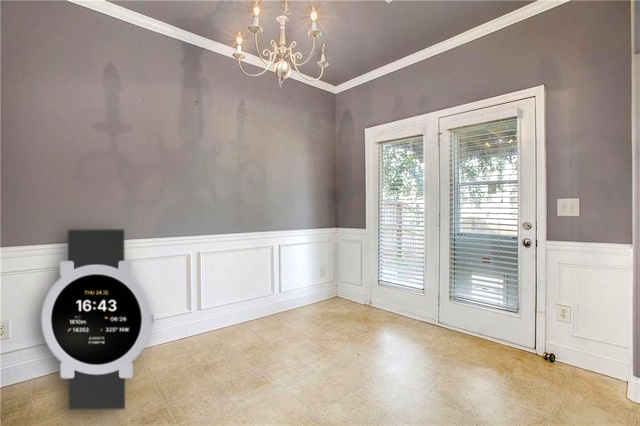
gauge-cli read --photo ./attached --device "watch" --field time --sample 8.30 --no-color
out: 16.43
